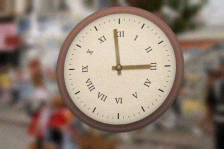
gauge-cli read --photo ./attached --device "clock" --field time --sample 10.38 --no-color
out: 2.59
